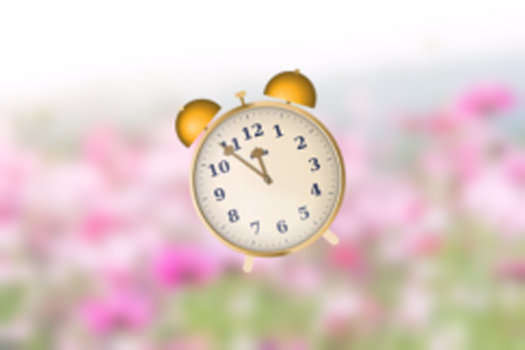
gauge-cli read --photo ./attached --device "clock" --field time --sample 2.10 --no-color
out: 11.54
